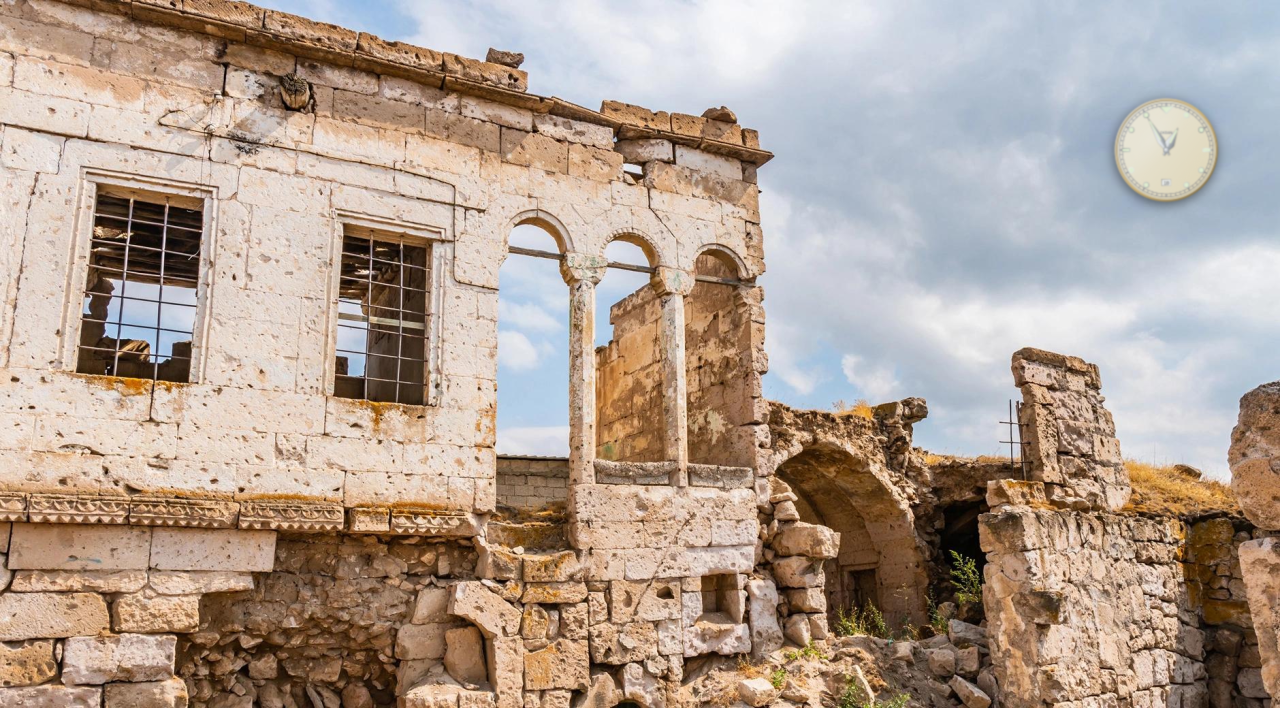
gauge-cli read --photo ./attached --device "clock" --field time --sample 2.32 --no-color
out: 12.55
